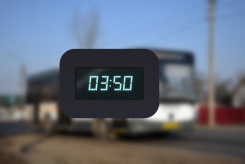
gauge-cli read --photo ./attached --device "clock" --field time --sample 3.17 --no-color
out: 3.50
